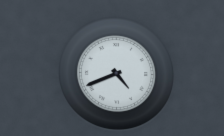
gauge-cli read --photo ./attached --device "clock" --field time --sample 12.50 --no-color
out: 4.41
